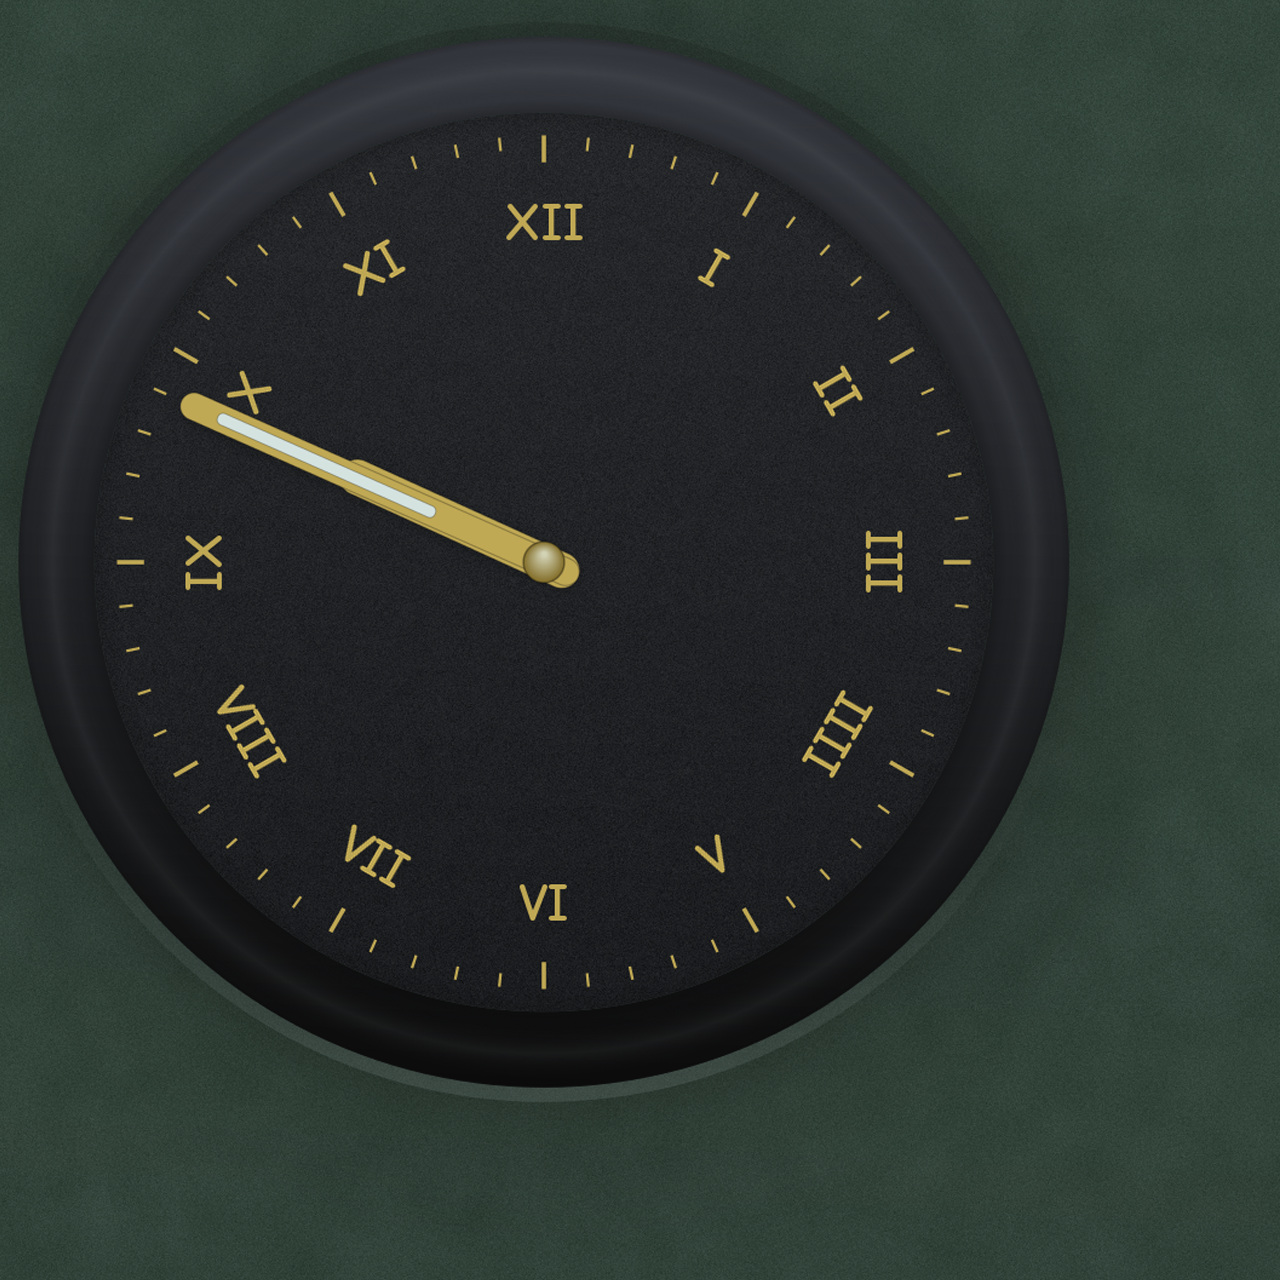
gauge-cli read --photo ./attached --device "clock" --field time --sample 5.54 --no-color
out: 9.49
